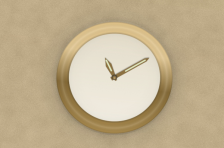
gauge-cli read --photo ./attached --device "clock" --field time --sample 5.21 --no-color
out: 11.10
